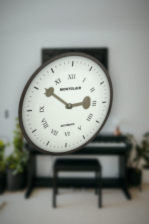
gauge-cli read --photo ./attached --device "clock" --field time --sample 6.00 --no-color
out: 2.51
